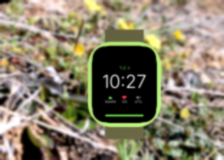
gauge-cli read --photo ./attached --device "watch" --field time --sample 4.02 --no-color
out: 10.27
